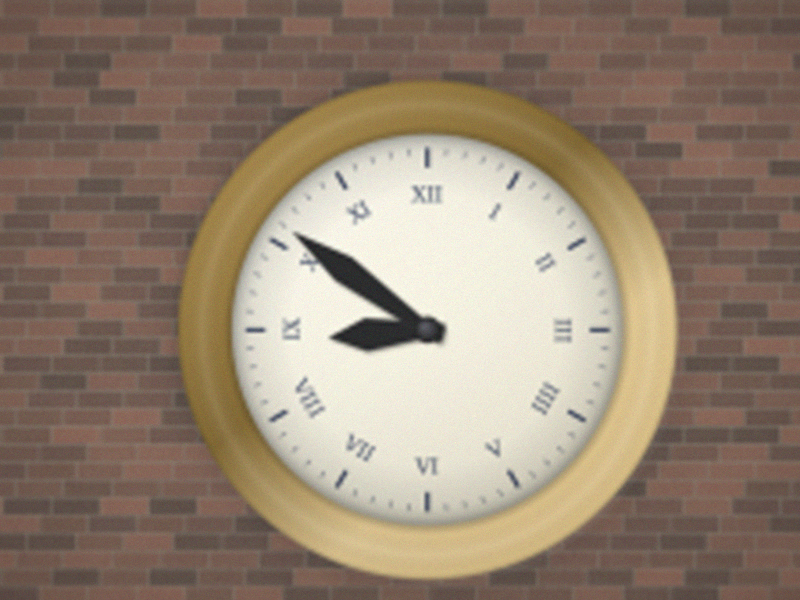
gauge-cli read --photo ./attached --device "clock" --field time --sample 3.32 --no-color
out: 8.51
